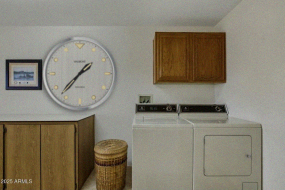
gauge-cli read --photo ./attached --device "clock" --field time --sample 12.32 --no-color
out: 1.37
